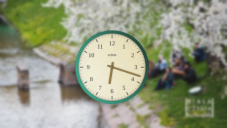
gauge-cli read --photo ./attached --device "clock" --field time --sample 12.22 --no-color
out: 6.18
